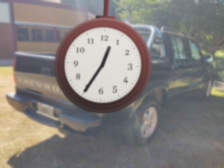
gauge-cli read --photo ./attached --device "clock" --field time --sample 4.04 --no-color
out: 12.35
